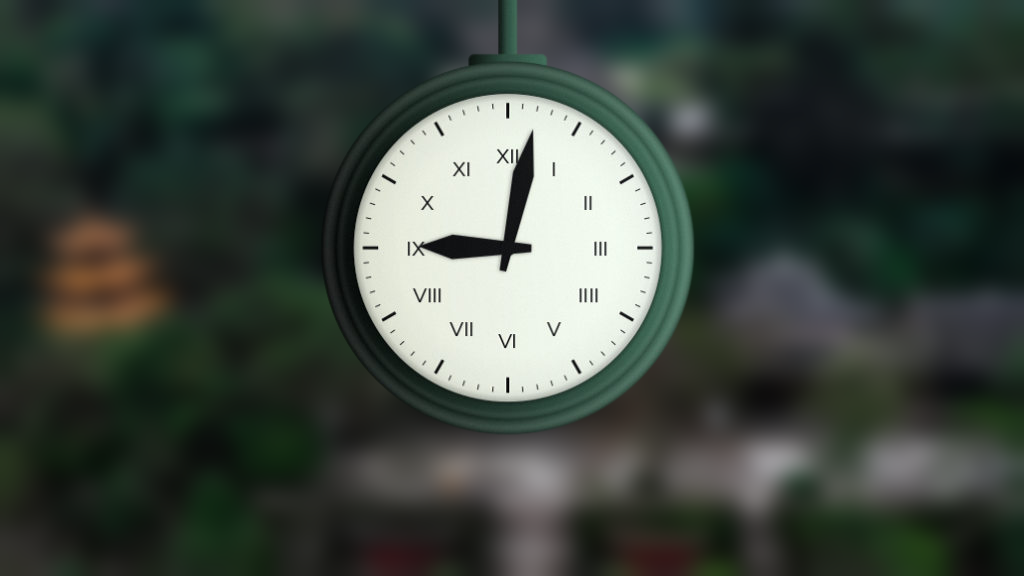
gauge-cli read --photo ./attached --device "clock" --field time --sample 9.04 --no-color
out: 9.02
